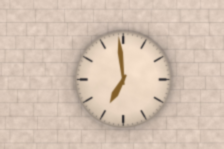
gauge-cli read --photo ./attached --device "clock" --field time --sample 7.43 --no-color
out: 6.59
